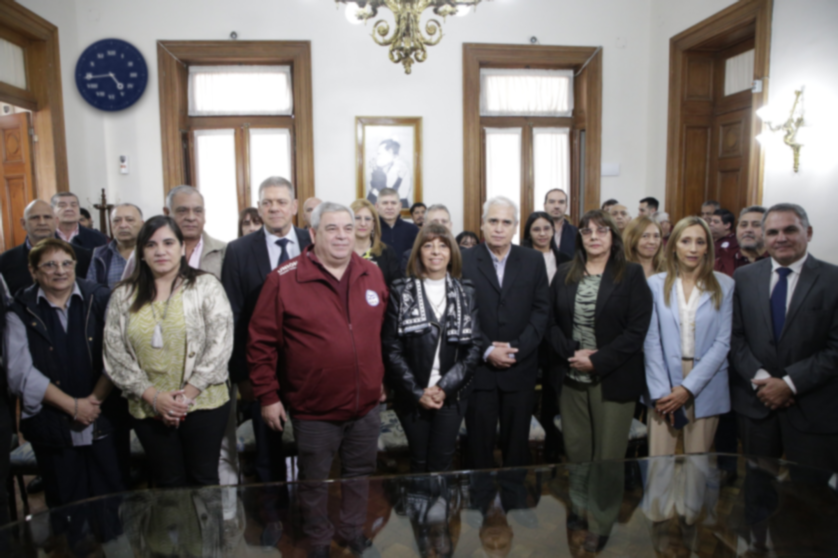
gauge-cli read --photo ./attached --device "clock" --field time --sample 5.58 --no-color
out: 4.44
